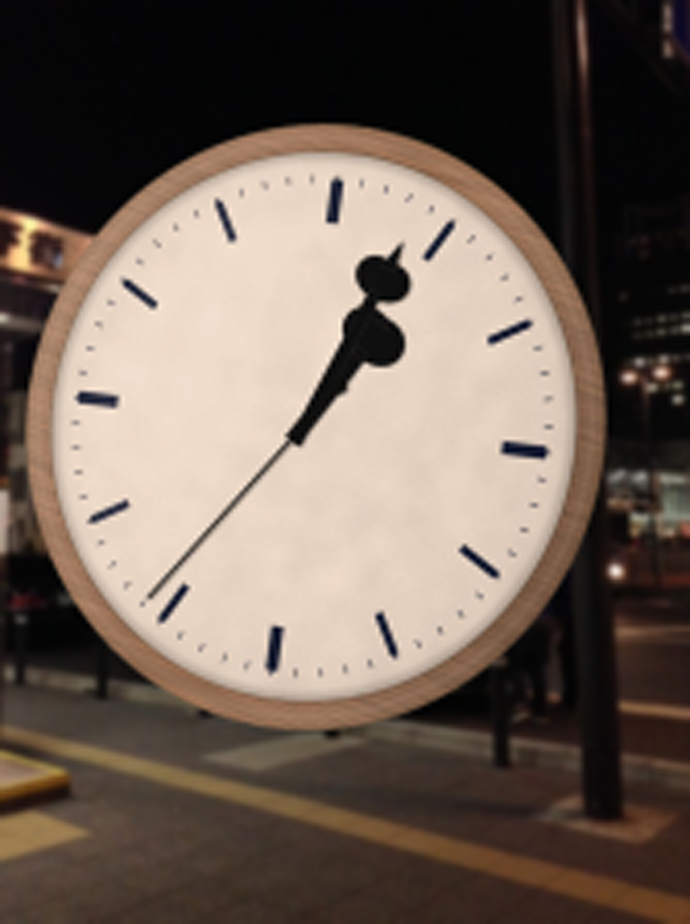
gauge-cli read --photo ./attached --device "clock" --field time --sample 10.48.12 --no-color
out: 1.03.36
